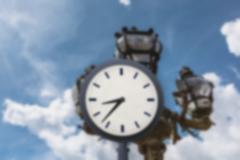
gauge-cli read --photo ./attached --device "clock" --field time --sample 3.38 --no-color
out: 8.37
